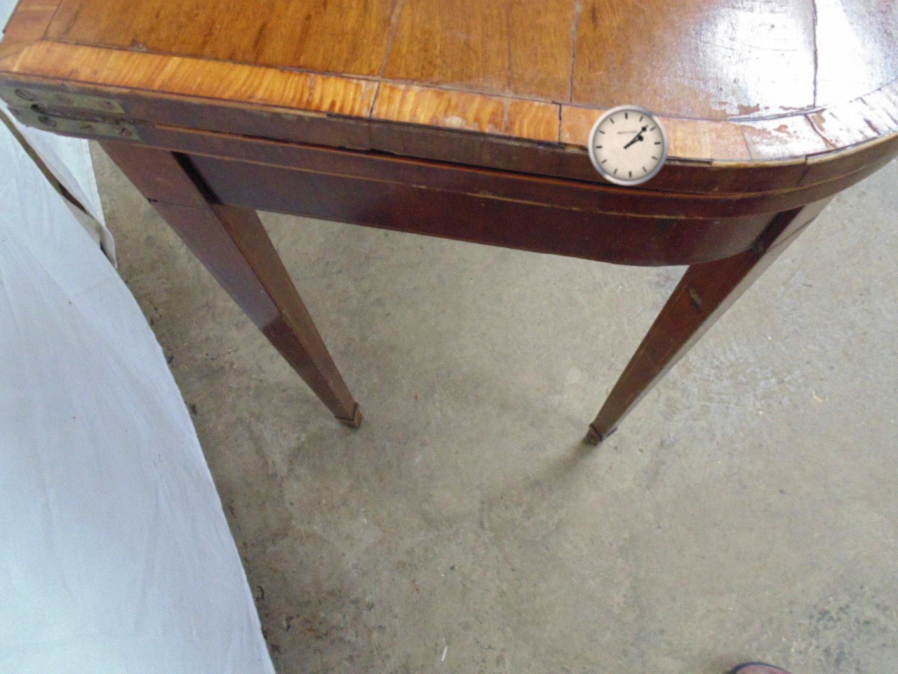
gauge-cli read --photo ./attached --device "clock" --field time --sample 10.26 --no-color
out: 2.08
